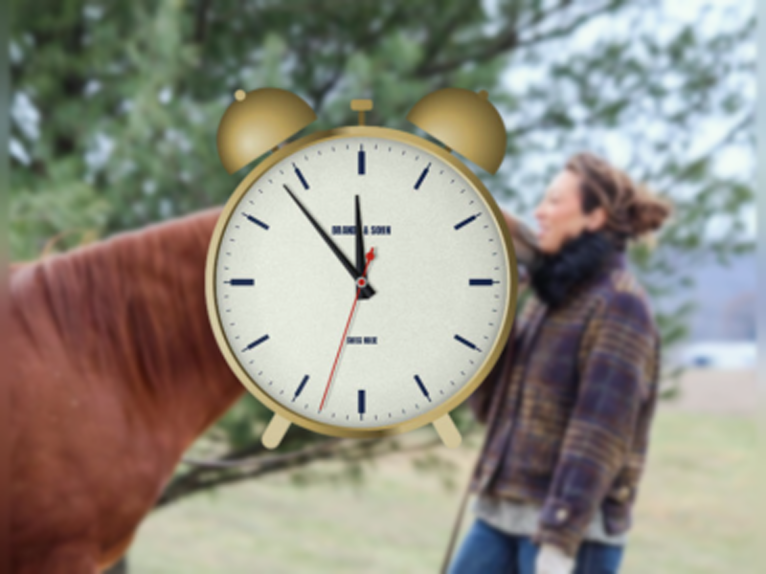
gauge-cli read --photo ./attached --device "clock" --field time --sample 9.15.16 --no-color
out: 11.53.33
